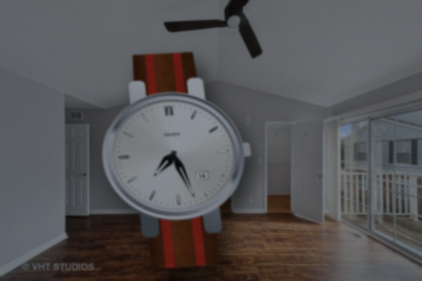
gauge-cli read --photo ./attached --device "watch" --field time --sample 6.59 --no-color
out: 7.27
